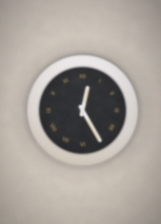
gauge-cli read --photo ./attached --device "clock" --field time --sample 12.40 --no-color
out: 12.25
